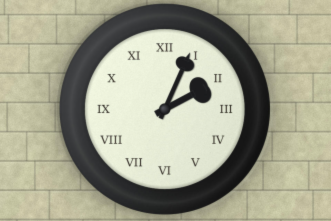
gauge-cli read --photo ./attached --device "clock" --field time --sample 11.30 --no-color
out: 2.04
